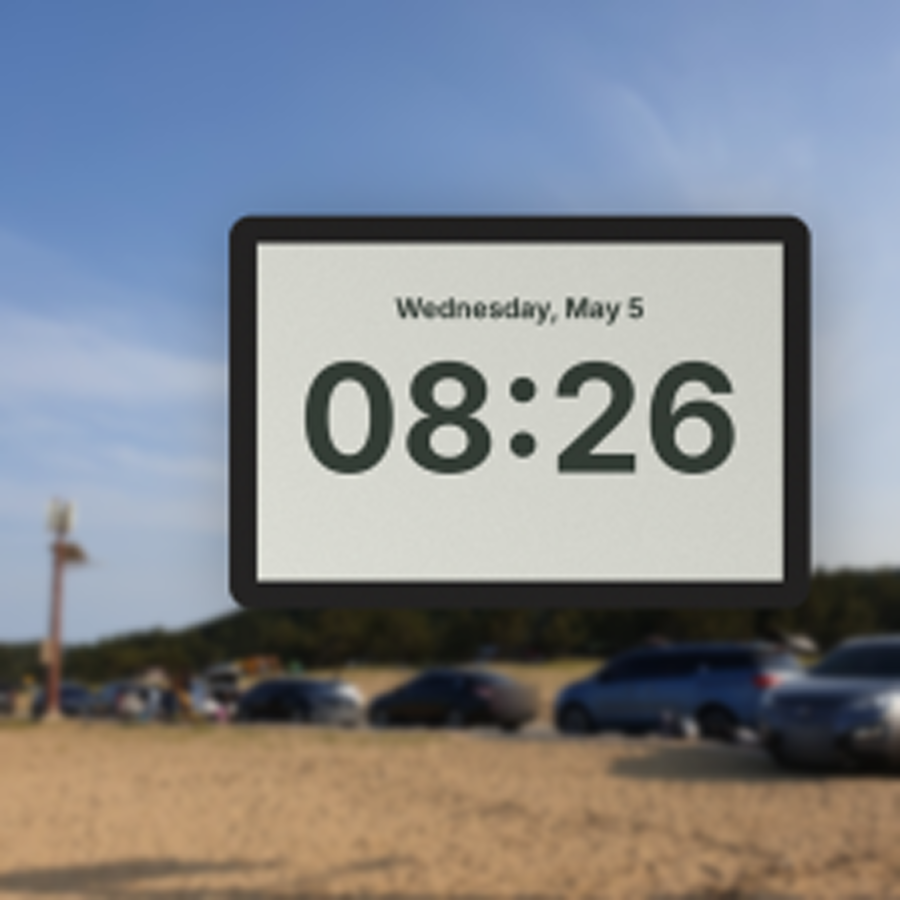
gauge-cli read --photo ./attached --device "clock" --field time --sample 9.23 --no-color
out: 8.26
